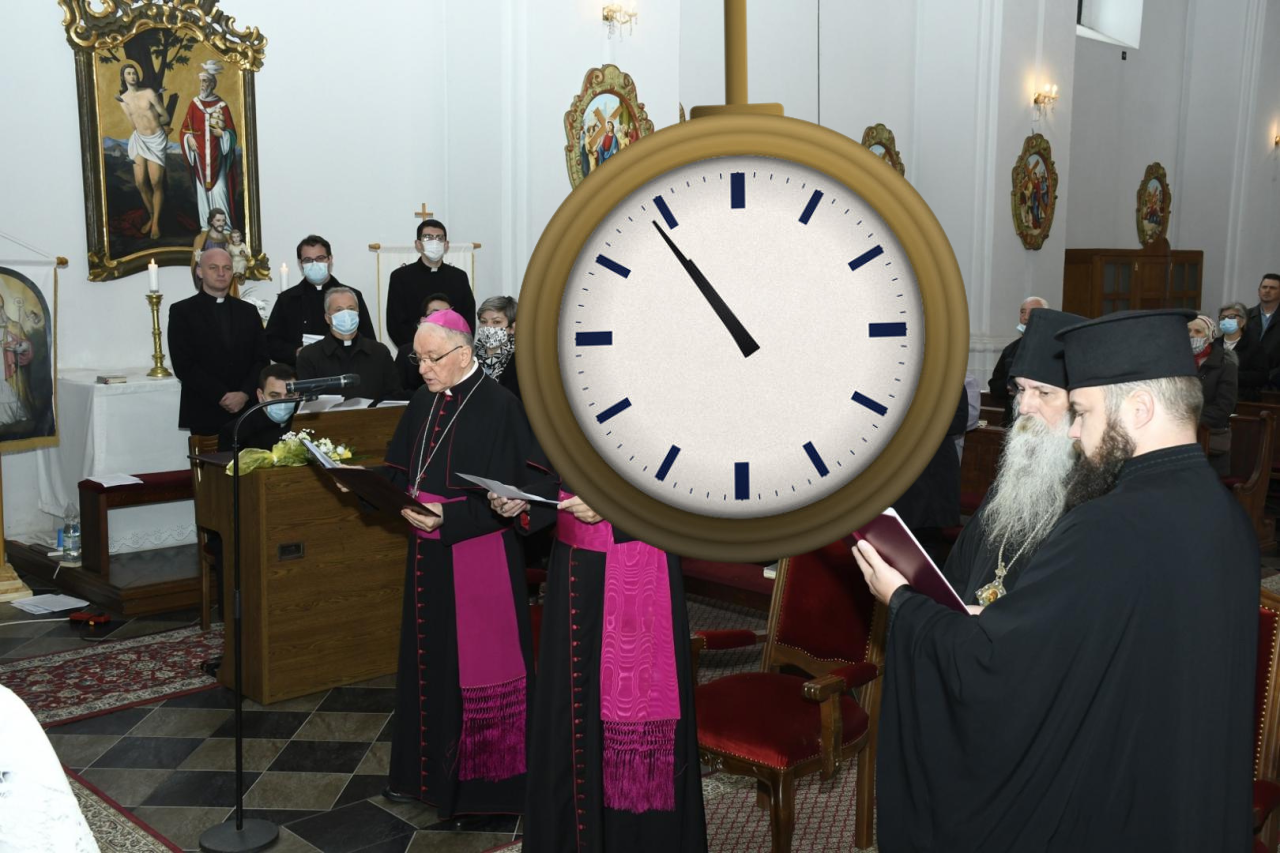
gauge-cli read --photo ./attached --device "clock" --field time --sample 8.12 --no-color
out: 10.54
